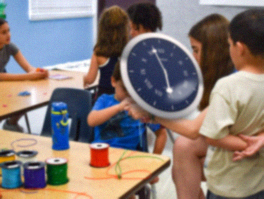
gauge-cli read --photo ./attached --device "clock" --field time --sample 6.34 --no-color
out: 5.57
